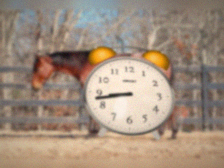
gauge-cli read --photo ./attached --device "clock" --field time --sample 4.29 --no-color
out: 8.43
